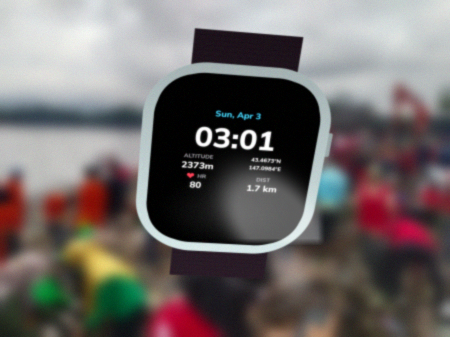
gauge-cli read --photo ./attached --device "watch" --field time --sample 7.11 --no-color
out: 3.01
